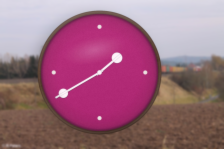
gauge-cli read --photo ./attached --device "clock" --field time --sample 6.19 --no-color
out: 1.40
